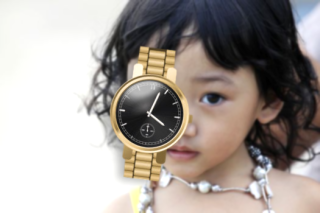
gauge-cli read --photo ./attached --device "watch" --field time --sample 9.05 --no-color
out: 4.03
